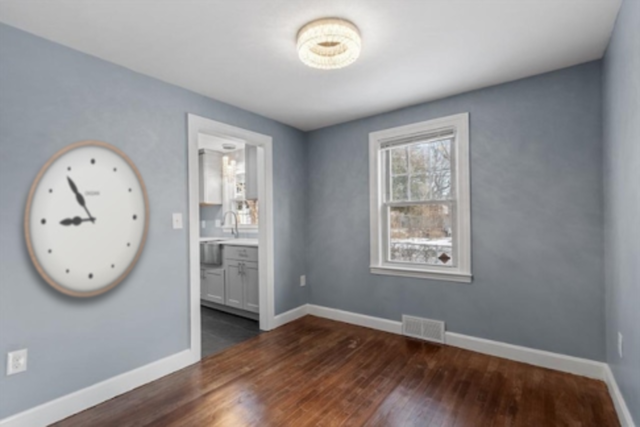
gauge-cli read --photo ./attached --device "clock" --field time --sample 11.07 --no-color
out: 8.54
